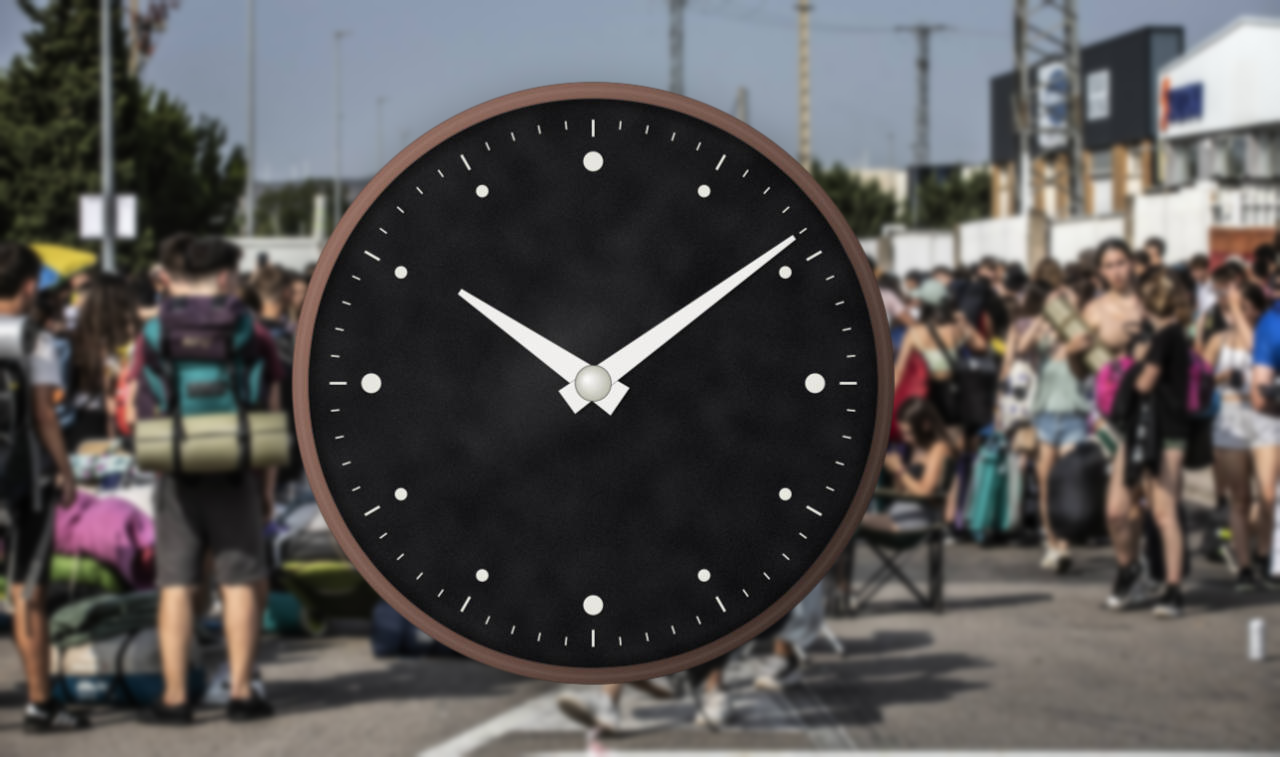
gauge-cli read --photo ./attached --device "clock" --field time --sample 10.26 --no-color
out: 10.09
